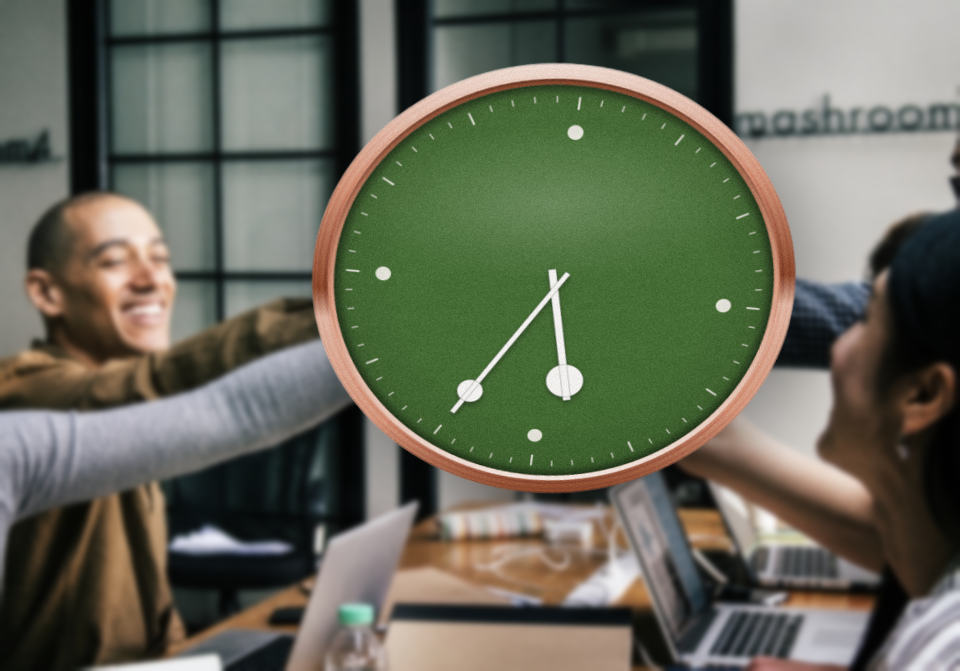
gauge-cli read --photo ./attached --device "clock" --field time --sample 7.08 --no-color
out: 5.35
